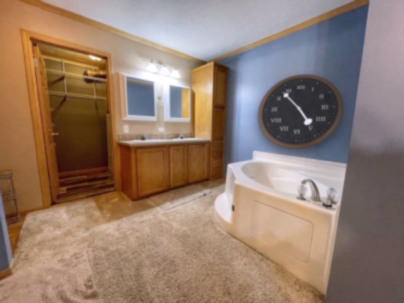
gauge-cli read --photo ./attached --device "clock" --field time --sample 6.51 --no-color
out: 4.53
